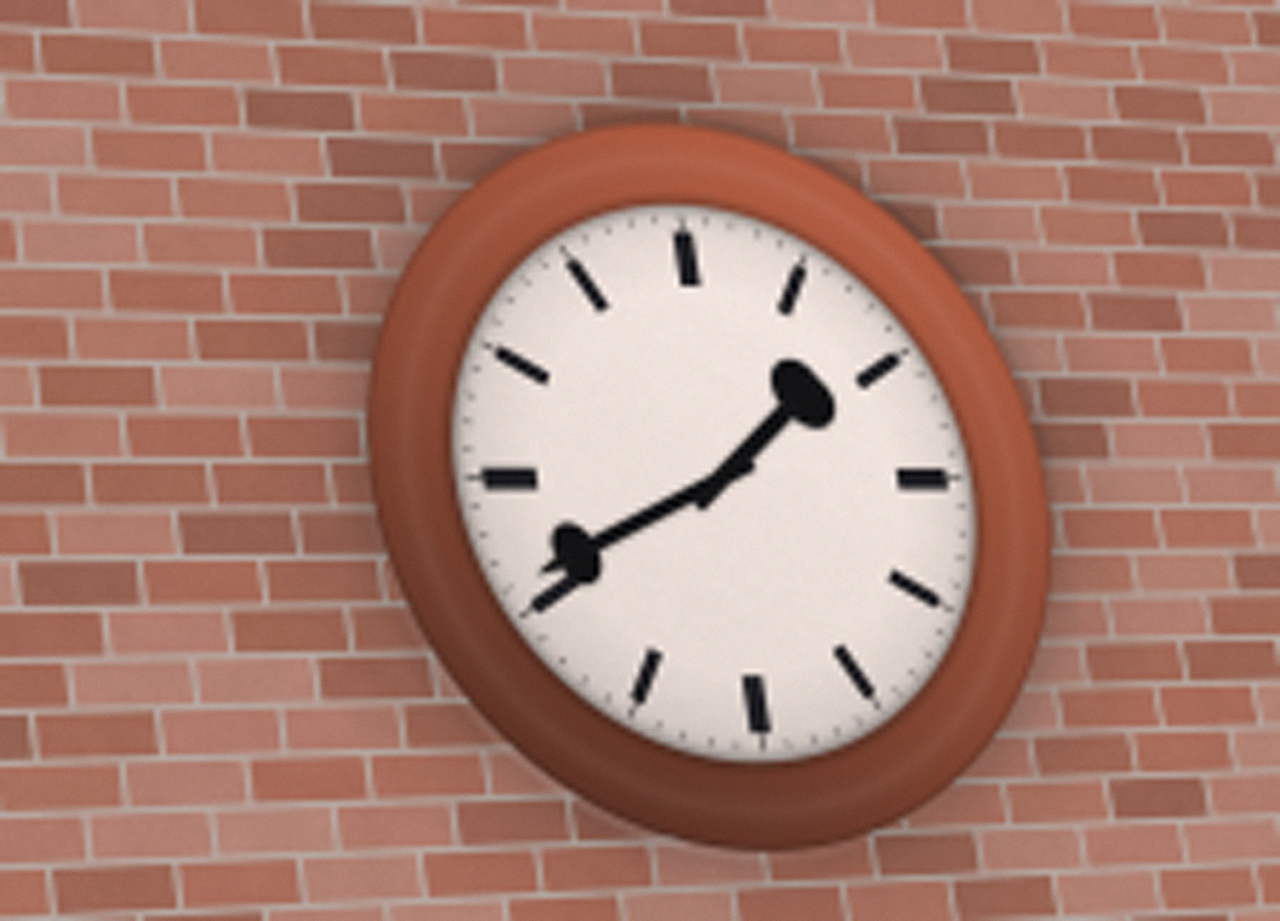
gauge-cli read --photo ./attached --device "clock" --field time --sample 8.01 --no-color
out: 1.41
